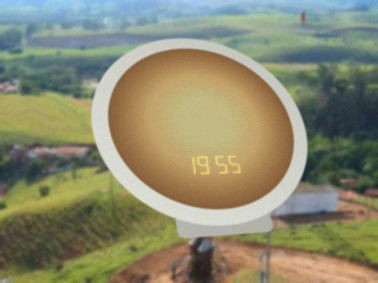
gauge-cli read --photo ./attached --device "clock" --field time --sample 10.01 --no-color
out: 19.55
